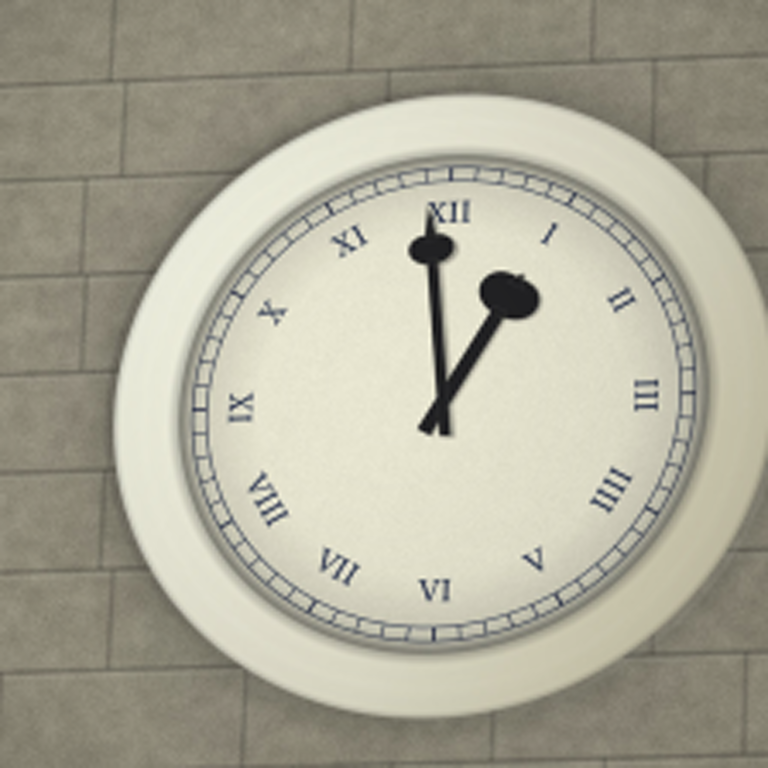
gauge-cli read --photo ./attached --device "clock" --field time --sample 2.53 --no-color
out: 12.59
